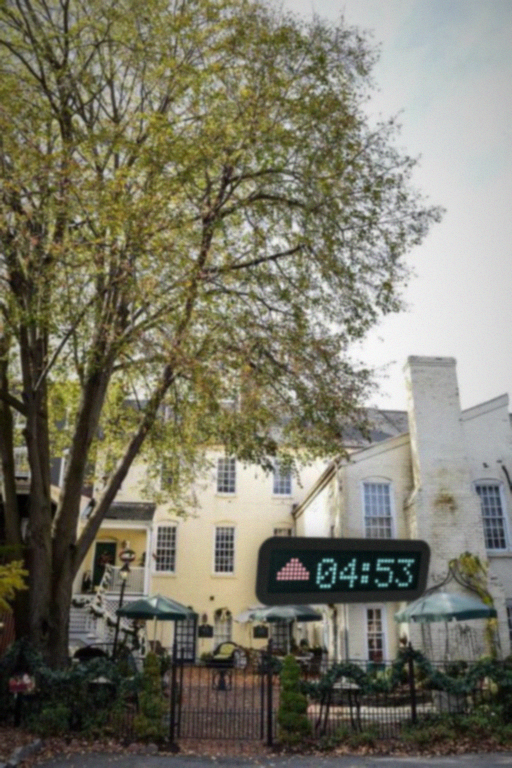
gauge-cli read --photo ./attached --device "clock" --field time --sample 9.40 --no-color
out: 4.53
